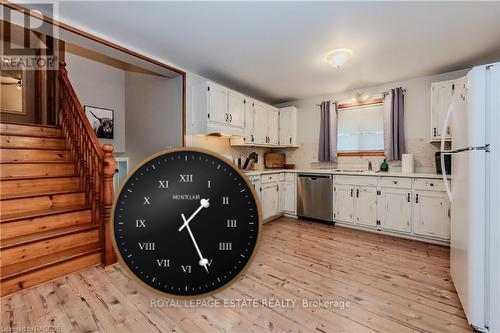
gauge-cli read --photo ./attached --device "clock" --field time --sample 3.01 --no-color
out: 1.26
